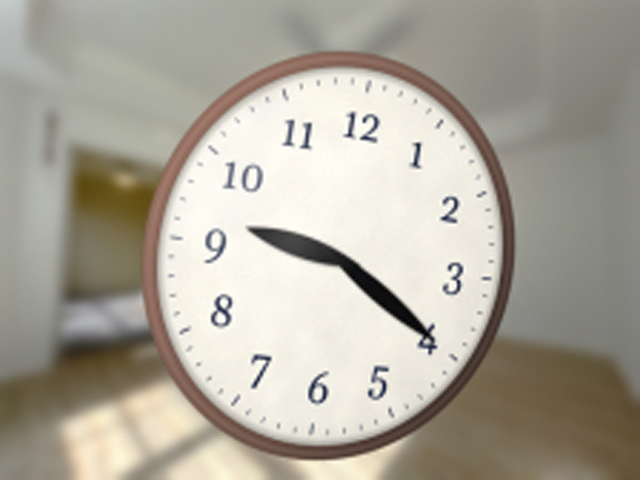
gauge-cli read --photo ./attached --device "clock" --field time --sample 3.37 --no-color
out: 9.20
